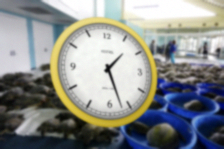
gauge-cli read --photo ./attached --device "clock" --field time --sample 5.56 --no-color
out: 1.27
